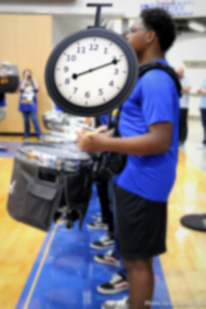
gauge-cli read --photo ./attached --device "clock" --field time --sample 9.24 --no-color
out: 8.11
